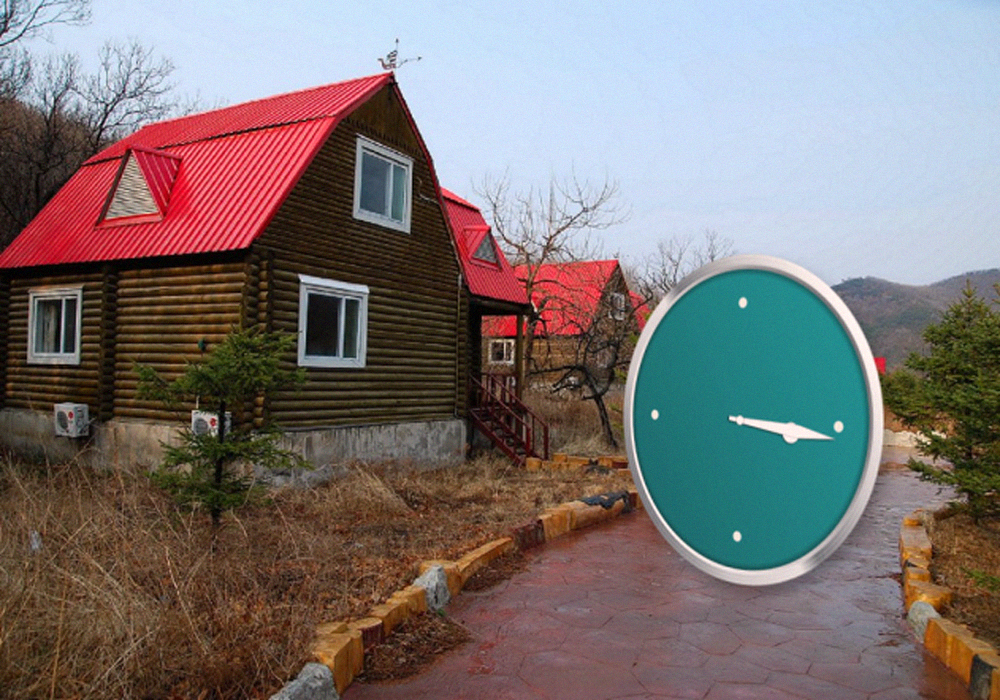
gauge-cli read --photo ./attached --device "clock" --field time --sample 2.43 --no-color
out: 3.16
